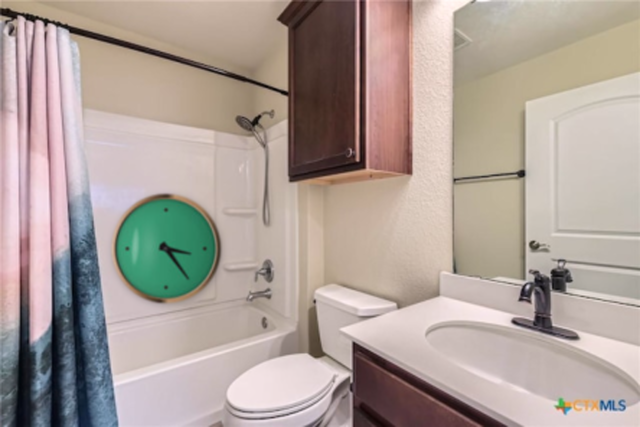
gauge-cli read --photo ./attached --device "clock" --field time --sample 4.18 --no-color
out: 3.24
